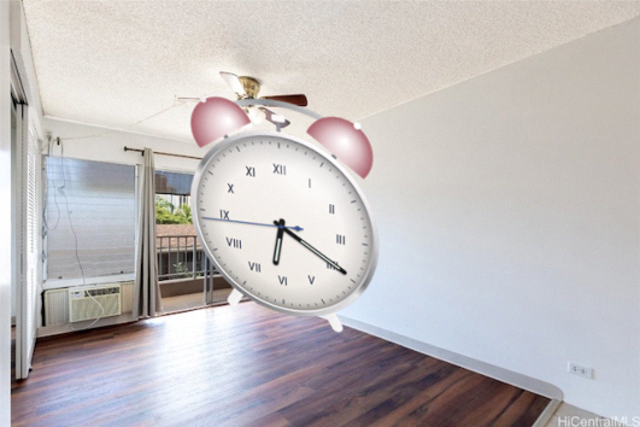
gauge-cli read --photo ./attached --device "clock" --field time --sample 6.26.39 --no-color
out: 6.19.44
